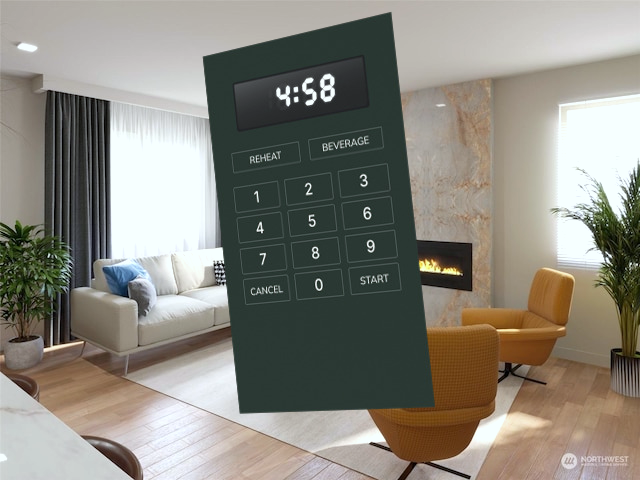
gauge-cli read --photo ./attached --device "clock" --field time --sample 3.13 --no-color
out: 4.58
